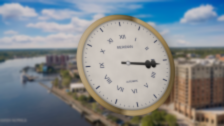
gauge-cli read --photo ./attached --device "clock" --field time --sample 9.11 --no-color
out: 3.16
